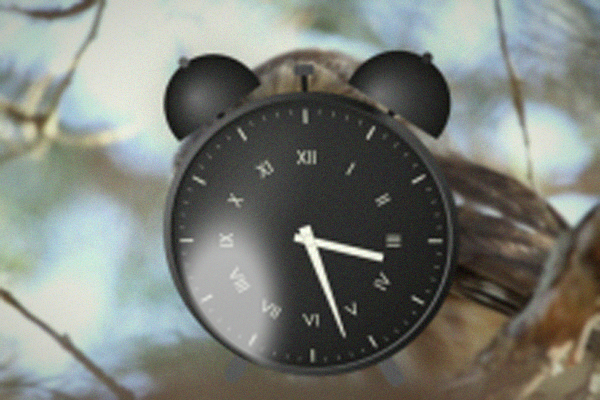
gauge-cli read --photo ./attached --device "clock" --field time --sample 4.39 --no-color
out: 3.27
